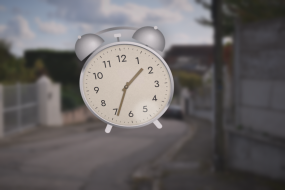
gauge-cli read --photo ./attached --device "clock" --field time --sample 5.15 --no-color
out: 1.34
